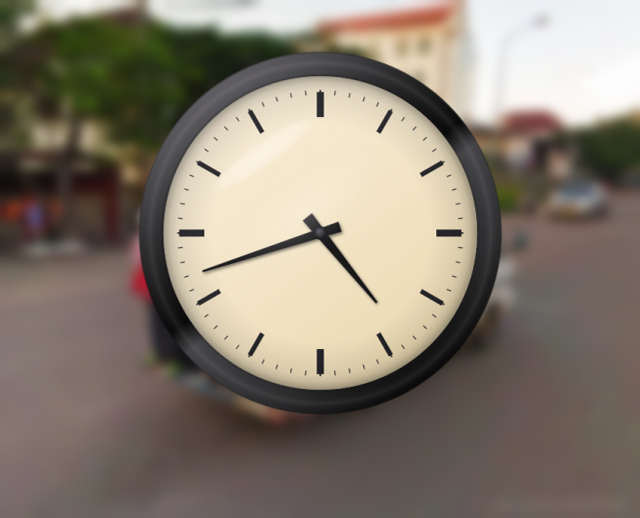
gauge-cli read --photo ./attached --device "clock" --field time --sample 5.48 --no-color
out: 4.42
